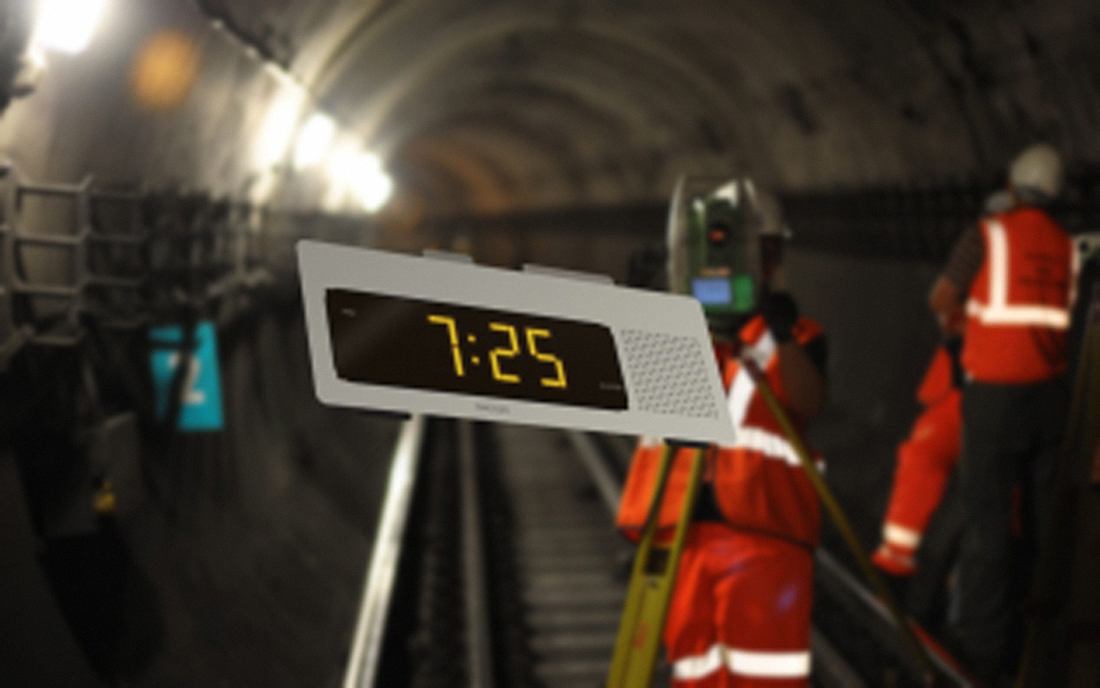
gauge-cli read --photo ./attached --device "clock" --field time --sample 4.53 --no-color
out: 7.25
